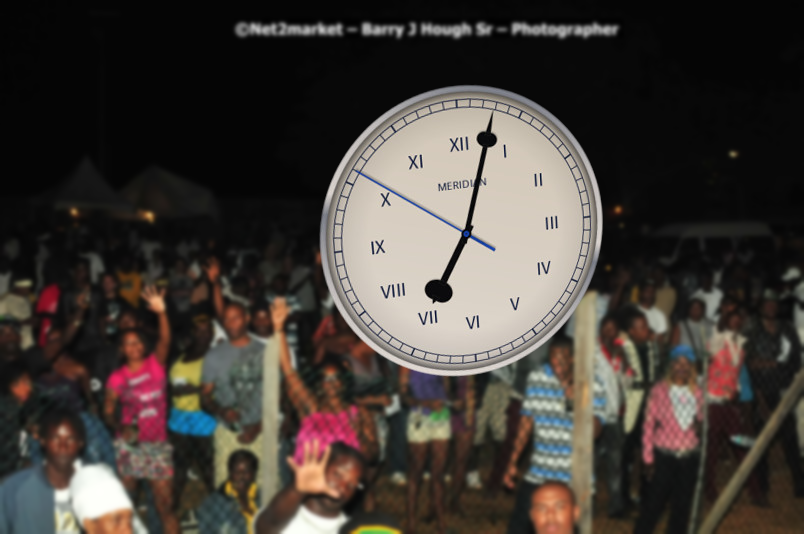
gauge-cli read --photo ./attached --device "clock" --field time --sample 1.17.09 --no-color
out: 7.02.51
